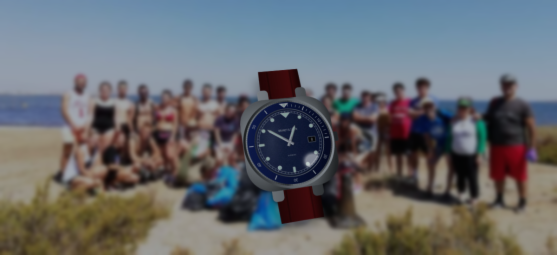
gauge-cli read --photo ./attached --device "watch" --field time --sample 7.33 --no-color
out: 12.51
